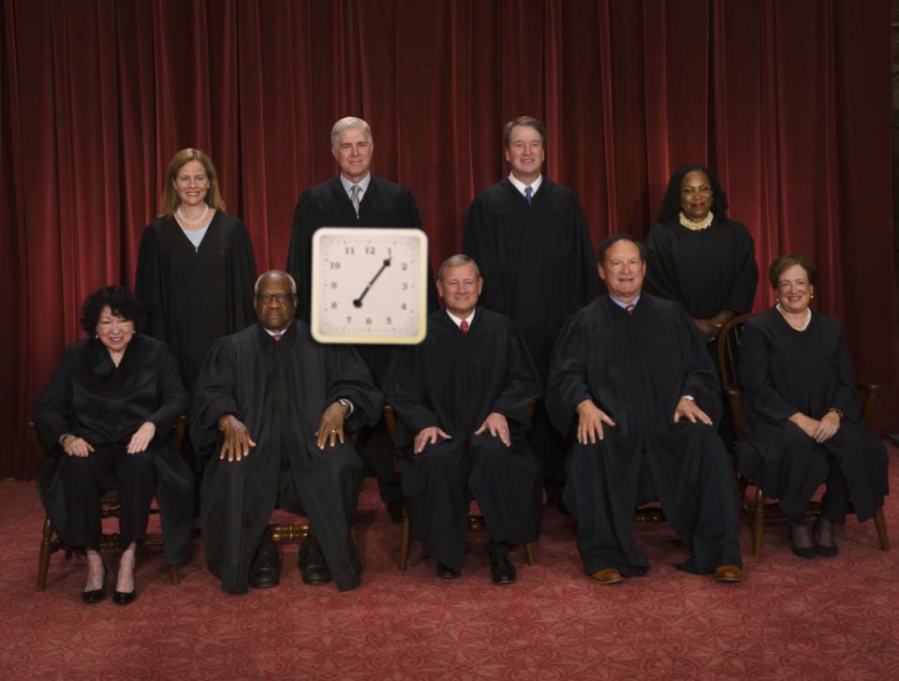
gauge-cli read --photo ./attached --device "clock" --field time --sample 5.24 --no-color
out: 7.06
